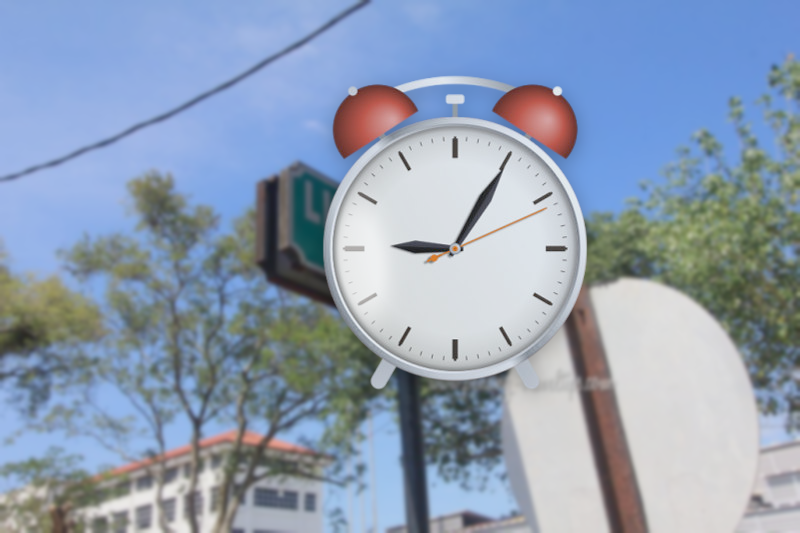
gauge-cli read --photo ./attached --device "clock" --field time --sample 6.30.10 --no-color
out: 9.05.11
